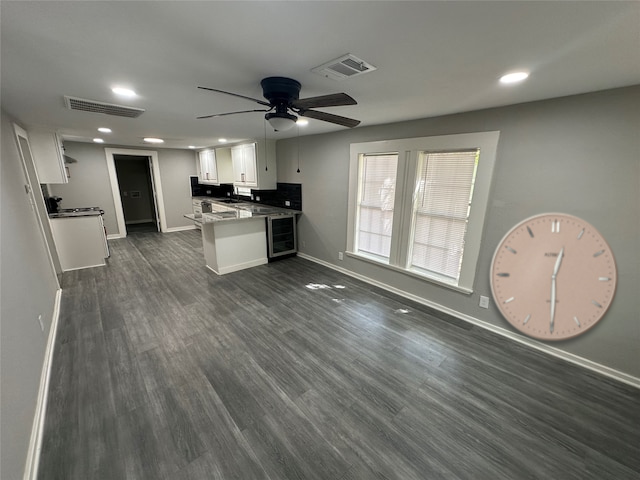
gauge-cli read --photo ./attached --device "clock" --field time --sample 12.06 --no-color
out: 12.30
